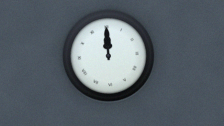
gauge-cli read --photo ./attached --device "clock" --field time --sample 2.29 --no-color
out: 12.00
